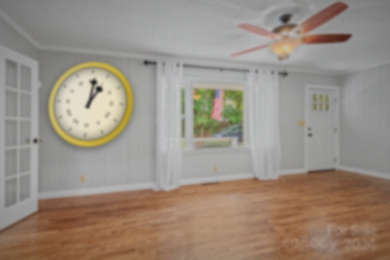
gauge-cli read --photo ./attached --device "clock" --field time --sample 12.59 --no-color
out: 1.01
